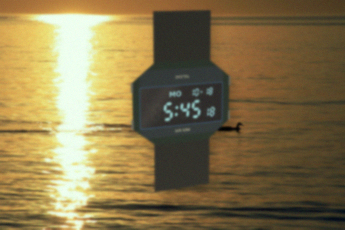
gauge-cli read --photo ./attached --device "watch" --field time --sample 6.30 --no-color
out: 5.45
